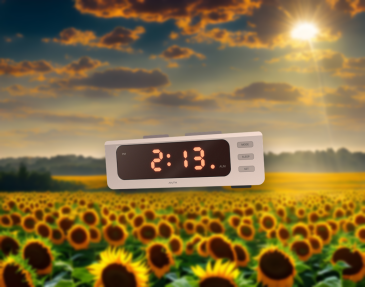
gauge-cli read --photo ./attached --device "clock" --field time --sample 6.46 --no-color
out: 2.13
